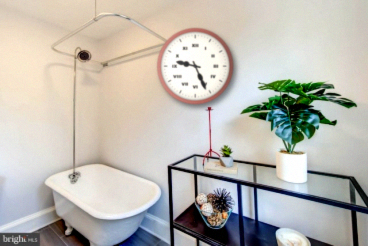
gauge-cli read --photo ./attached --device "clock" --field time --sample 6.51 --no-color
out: 9.26
